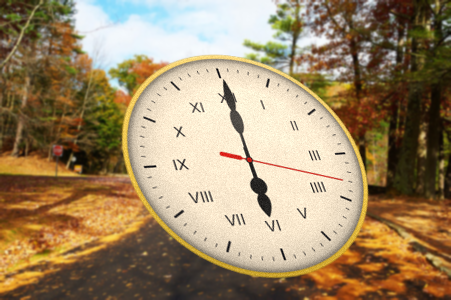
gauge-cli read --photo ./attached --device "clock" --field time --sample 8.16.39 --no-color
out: 6.00.18
